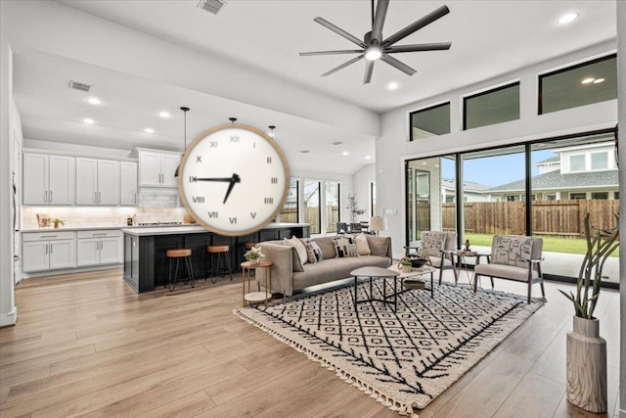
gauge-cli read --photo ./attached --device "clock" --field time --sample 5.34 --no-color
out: 6.45
